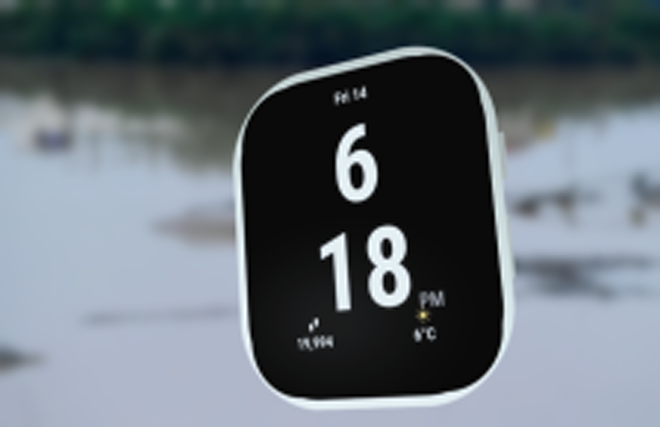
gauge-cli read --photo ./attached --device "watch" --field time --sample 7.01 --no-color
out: 6.18
